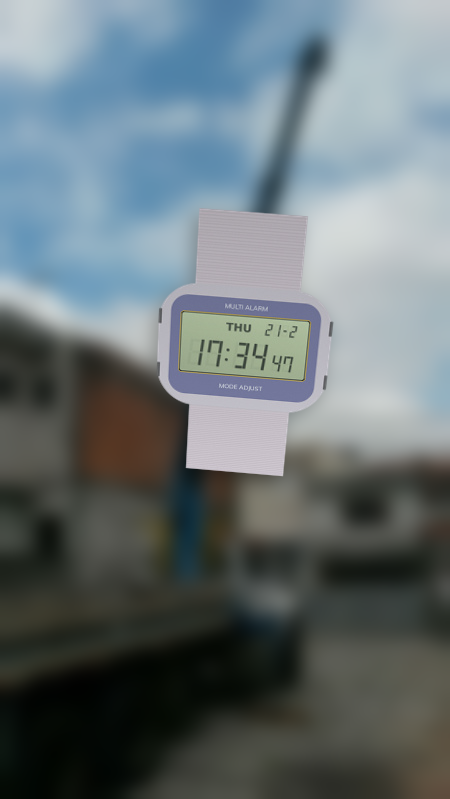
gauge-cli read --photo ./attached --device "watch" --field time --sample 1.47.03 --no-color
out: 17.34.47
